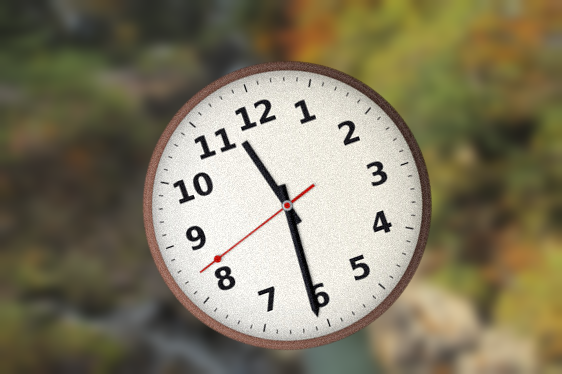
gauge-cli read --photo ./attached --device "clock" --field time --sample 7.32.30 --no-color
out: 11.30.42
